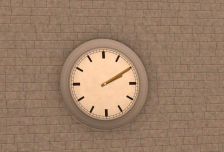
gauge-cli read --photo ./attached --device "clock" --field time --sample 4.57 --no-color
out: 2.10
